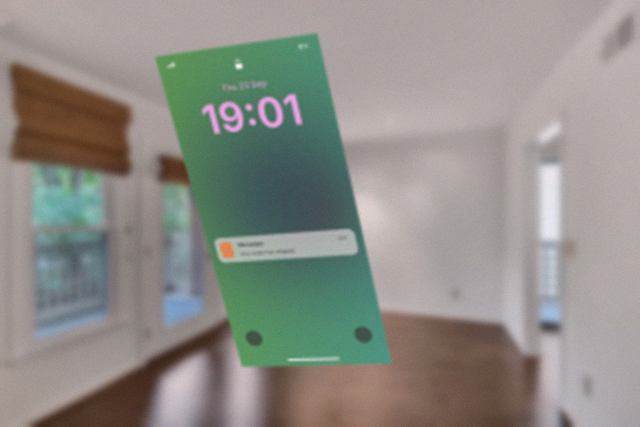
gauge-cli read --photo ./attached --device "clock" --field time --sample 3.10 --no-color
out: 19.01
